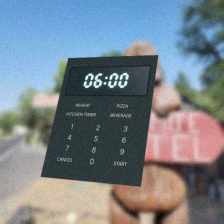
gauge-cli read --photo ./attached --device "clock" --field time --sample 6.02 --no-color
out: 6.00
